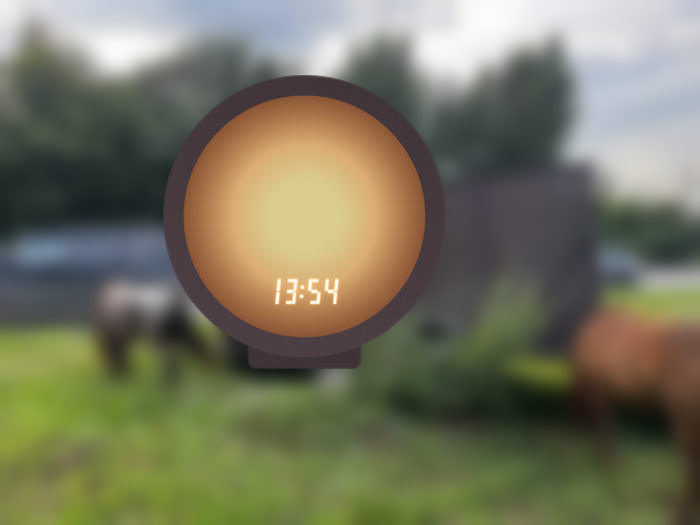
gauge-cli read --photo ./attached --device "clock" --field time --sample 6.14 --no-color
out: 13.54
